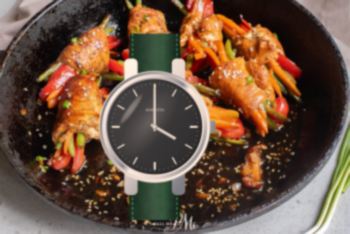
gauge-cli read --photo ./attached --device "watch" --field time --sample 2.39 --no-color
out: 4.00
